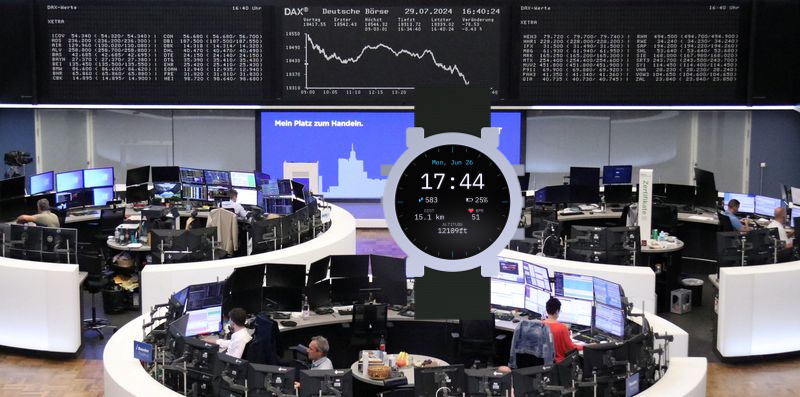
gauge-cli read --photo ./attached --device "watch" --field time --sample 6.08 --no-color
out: 17.44
